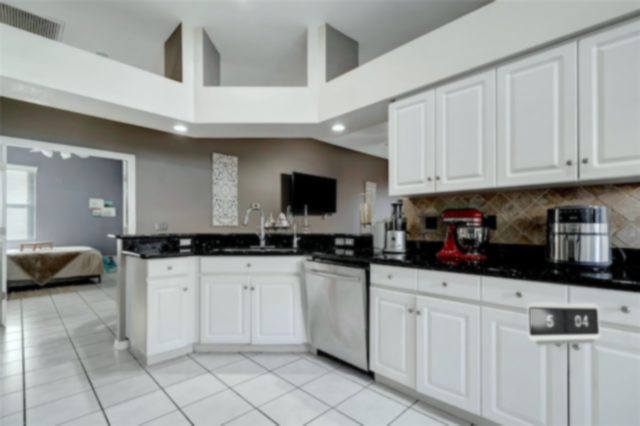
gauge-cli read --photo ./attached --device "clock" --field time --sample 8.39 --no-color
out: 5.04
